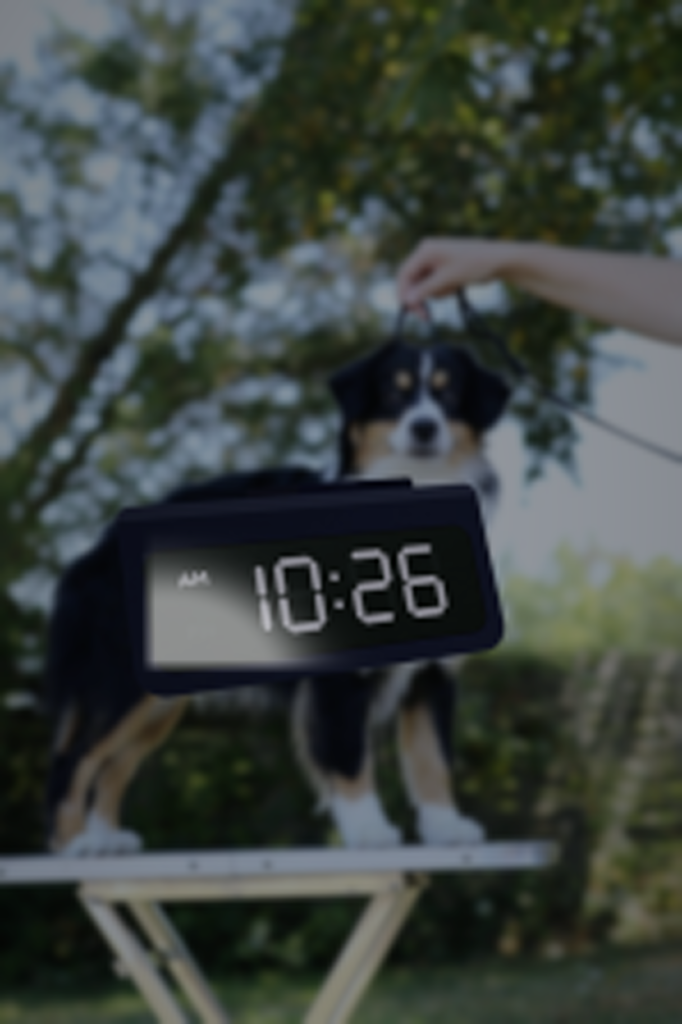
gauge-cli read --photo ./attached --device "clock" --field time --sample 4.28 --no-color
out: 10.26
